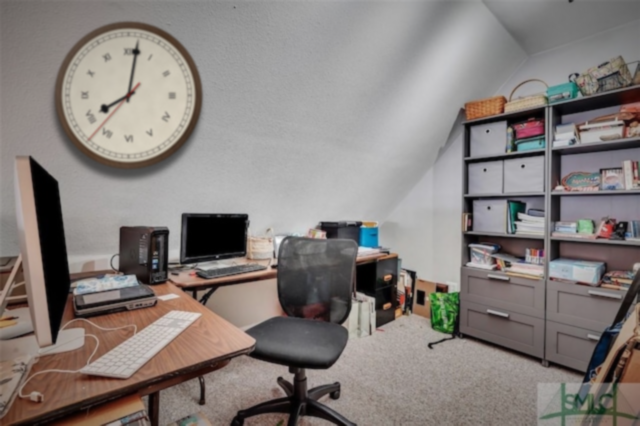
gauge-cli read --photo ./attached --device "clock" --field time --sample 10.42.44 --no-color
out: 8.01.37
